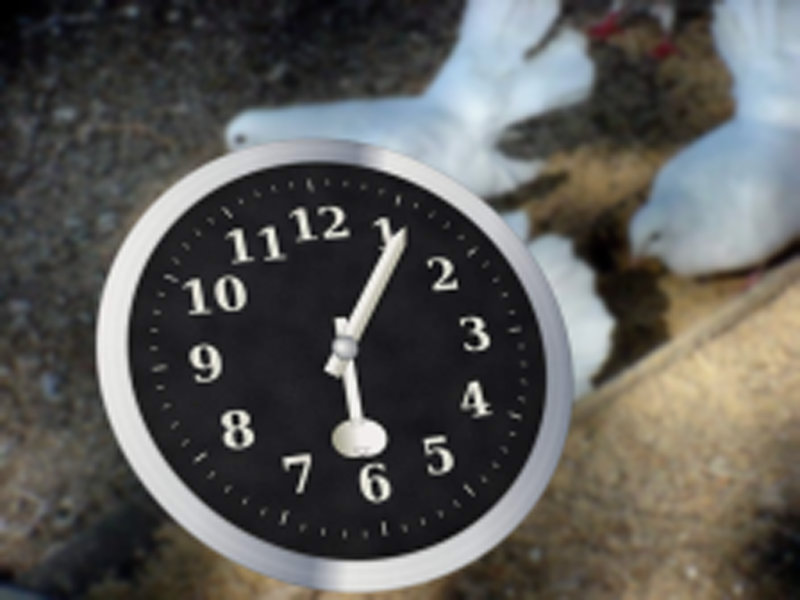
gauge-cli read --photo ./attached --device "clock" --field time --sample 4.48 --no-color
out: 6.06
